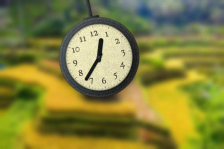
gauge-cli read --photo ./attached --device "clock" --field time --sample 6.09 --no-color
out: 12.37
